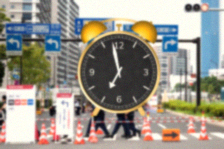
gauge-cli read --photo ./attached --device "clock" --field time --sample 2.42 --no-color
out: 6.58
